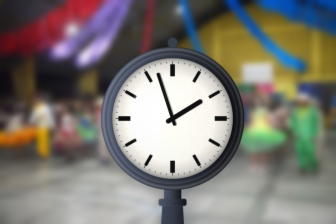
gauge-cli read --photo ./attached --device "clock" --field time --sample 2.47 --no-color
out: 1.57
